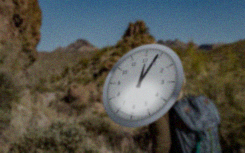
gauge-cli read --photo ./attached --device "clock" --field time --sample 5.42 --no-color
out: 12.04
